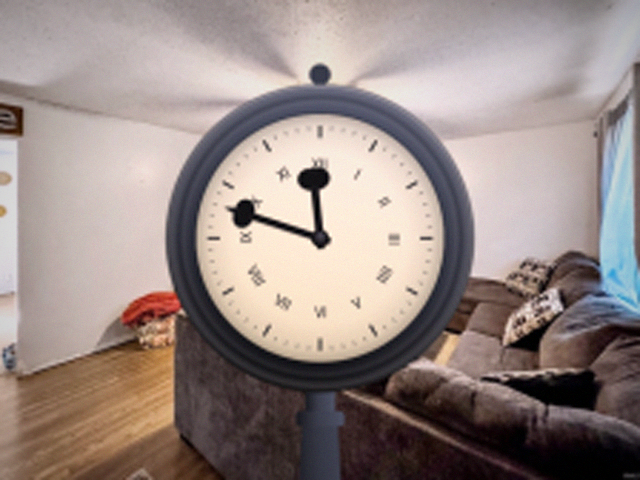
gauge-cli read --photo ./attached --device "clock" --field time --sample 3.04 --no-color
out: 11.48
